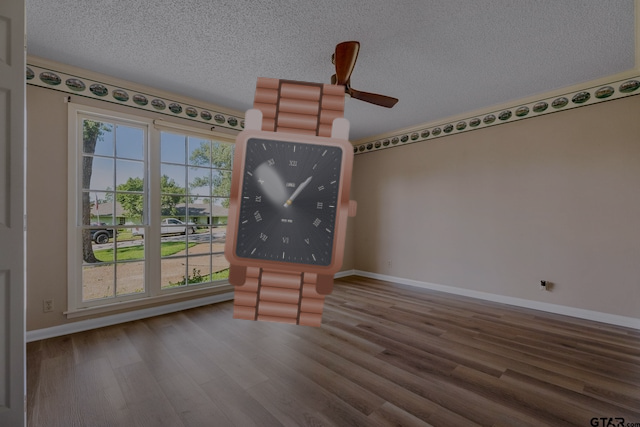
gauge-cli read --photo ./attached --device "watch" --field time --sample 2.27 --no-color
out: 1.06
